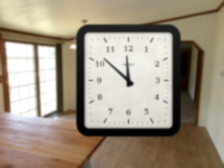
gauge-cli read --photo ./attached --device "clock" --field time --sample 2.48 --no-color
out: 11.52
